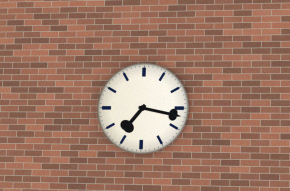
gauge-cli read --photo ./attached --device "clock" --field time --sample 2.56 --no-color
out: 7.17
